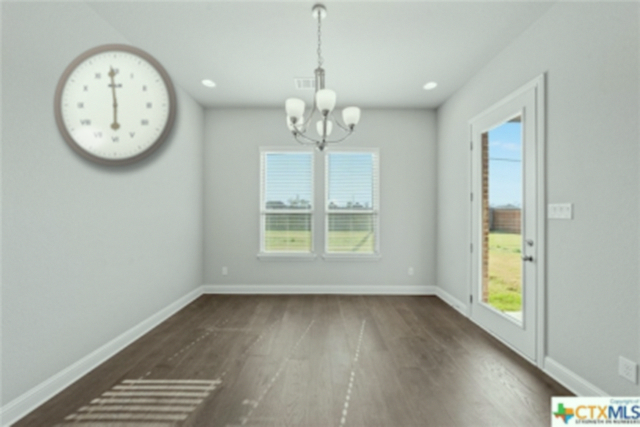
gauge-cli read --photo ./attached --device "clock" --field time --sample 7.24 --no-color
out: 5.59
